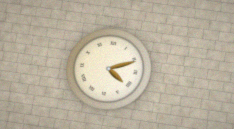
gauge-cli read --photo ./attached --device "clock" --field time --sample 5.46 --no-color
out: 4.11
